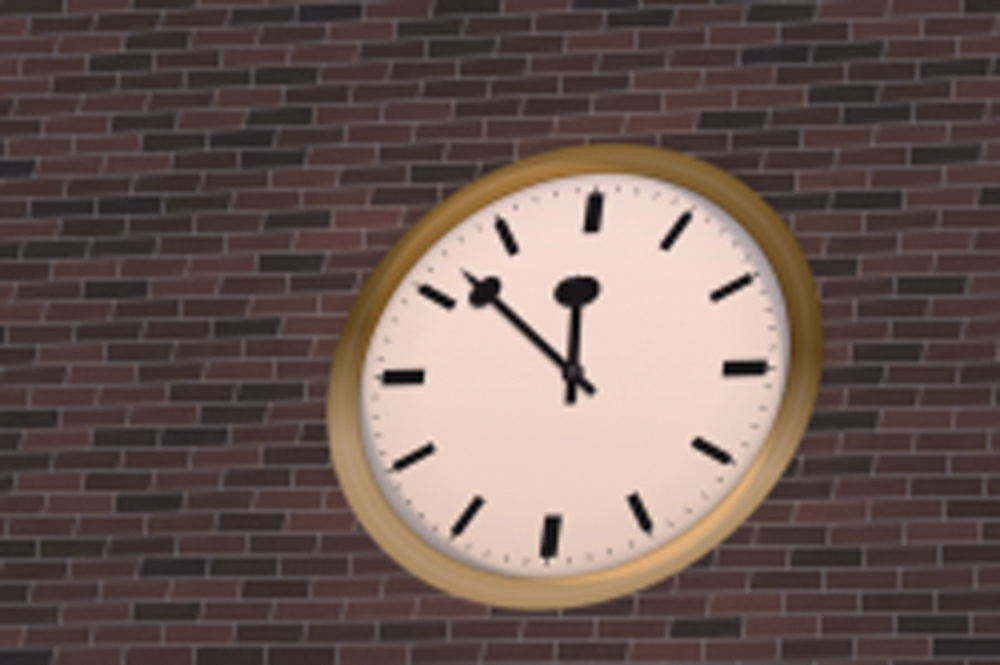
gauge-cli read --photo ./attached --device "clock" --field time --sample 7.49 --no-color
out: 11.52
